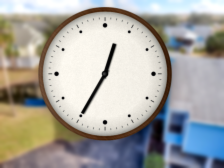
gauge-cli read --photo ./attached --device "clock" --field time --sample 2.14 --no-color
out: 12.35
